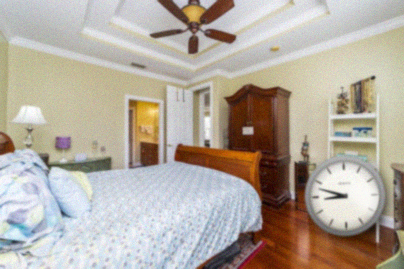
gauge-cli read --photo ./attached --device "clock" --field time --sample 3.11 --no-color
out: 8.48
